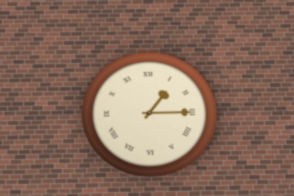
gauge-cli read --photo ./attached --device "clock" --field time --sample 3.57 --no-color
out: 1.15
